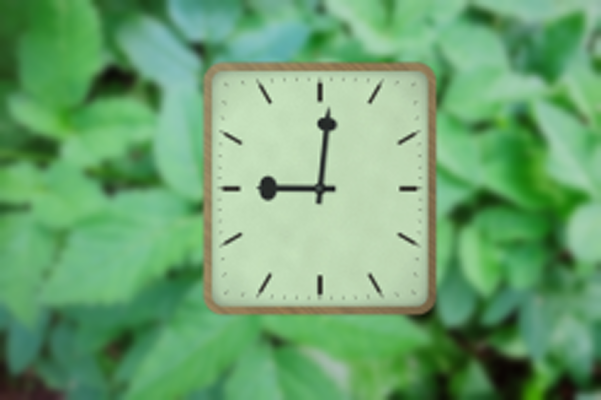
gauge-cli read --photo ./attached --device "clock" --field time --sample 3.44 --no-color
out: 9.01
